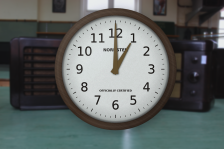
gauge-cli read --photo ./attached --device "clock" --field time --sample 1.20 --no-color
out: 1.00
